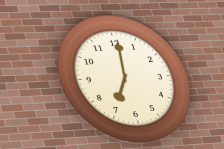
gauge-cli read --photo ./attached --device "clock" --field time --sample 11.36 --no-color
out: 7.01
